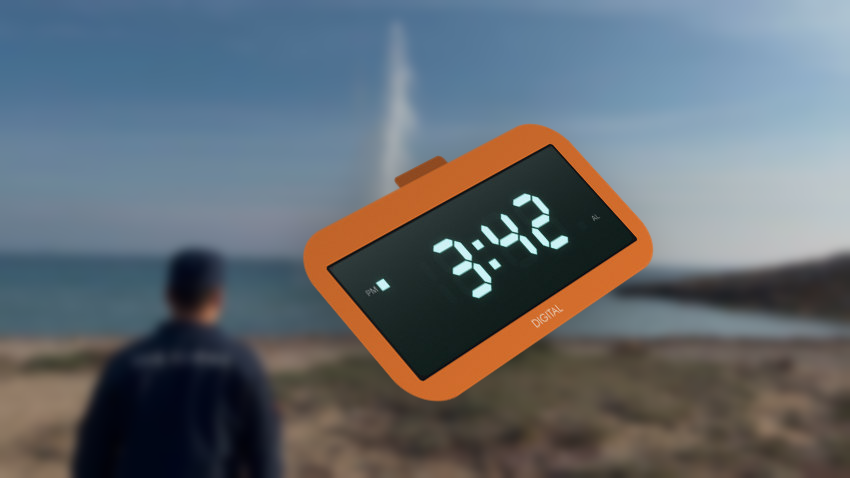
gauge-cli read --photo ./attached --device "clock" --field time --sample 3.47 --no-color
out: 3.42
